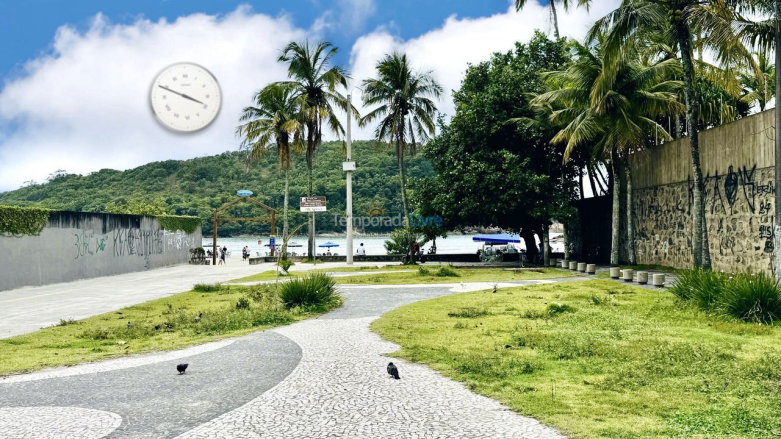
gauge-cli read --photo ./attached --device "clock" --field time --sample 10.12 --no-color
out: 3.49
